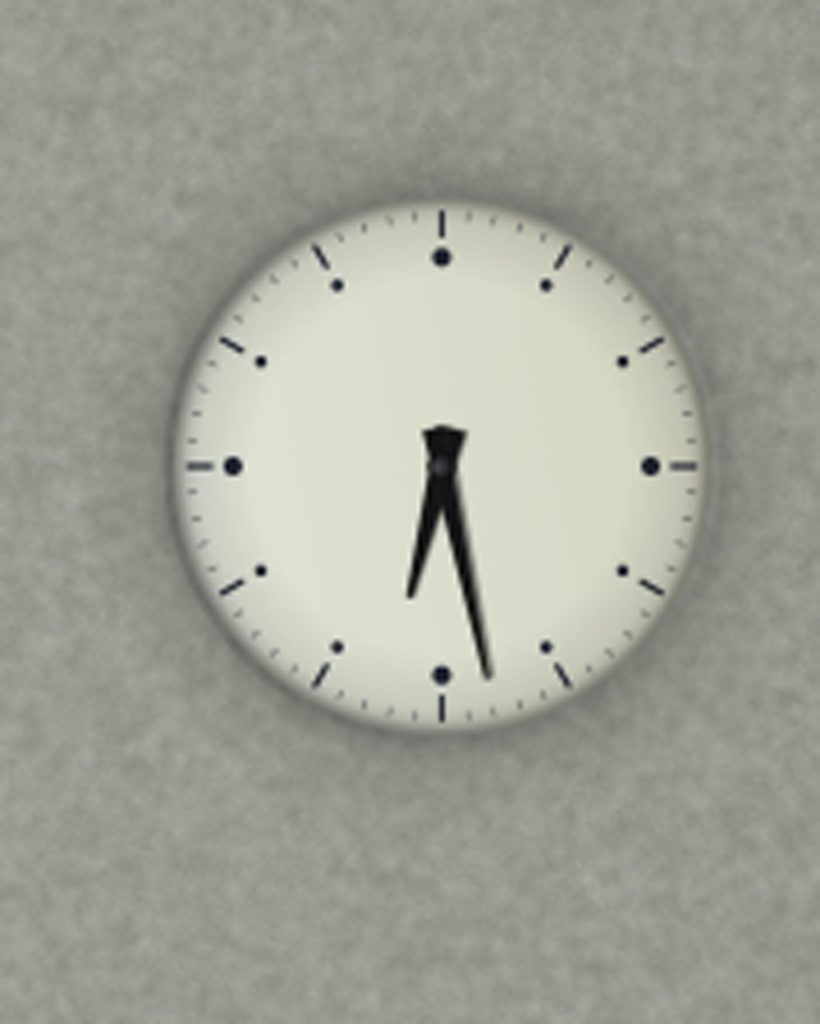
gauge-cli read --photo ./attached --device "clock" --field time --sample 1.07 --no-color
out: 6.28
